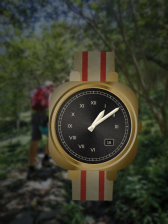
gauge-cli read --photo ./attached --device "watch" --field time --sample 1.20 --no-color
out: 1.09
